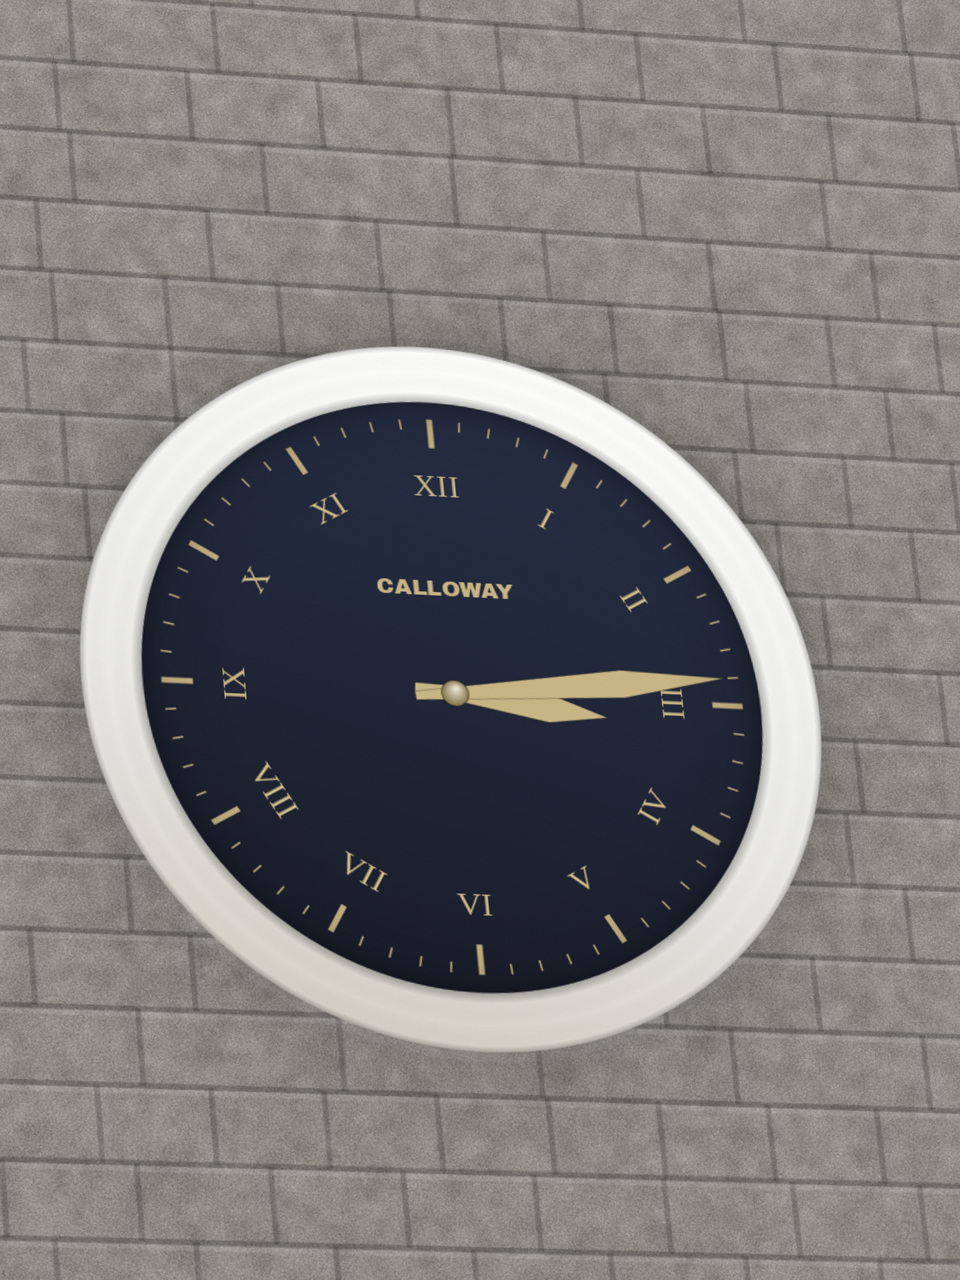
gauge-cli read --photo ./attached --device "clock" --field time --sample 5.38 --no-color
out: 3.14
